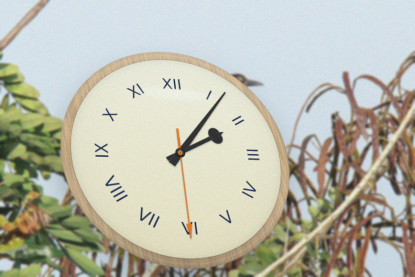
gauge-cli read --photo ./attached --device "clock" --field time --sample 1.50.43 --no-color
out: 2.06.30
